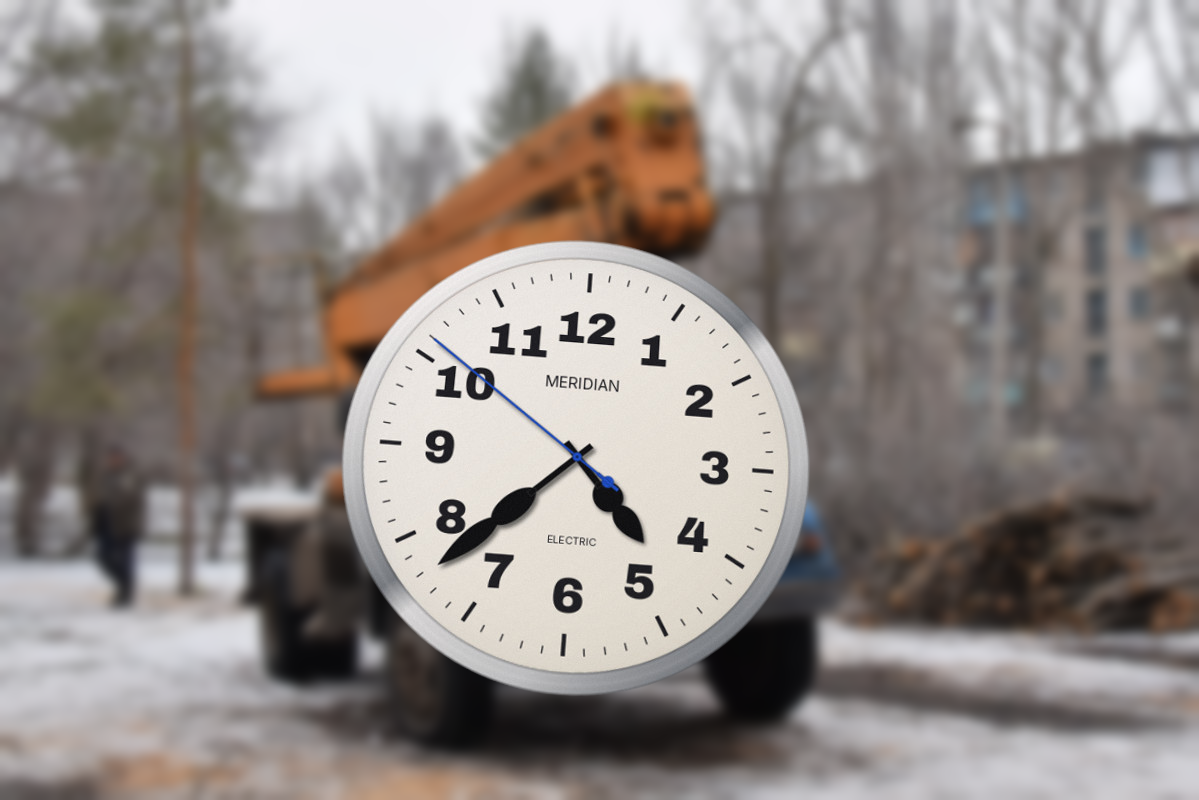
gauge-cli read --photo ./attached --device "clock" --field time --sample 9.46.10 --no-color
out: 4.37.51
